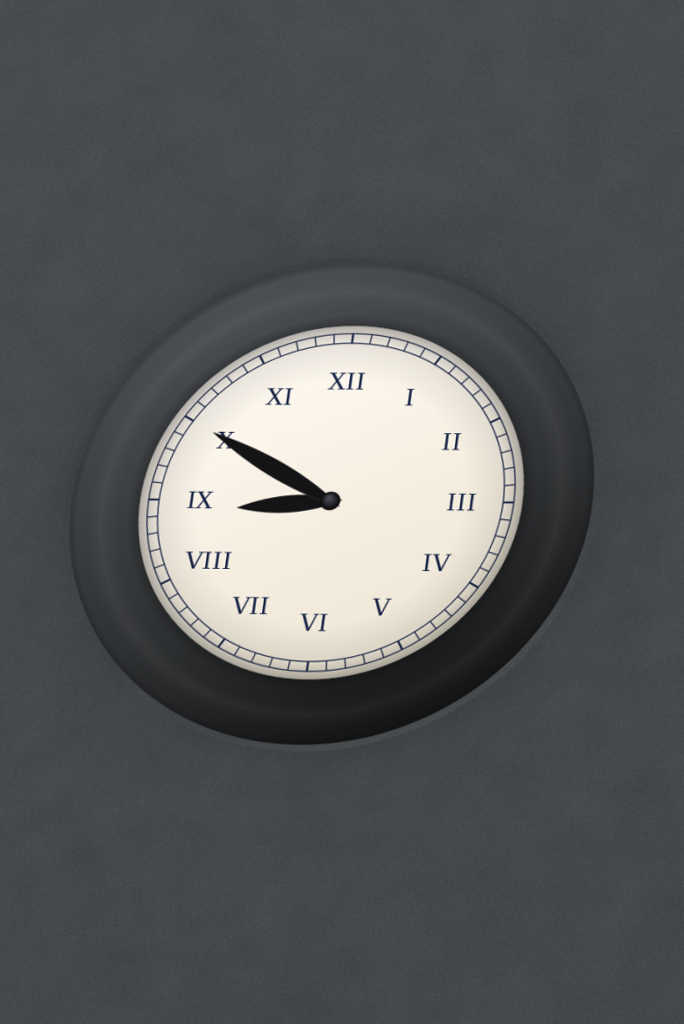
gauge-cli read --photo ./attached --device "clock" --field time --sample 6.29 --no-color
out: 8.50
